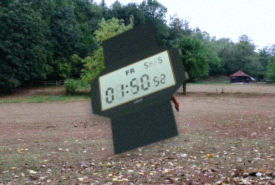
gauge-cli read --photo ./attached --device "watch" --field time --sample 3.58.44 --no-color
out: 1.50.52
